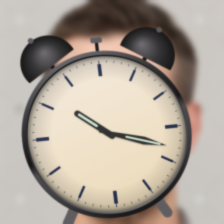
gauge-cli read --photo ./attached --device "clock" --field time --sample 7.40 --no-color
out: 10.18
